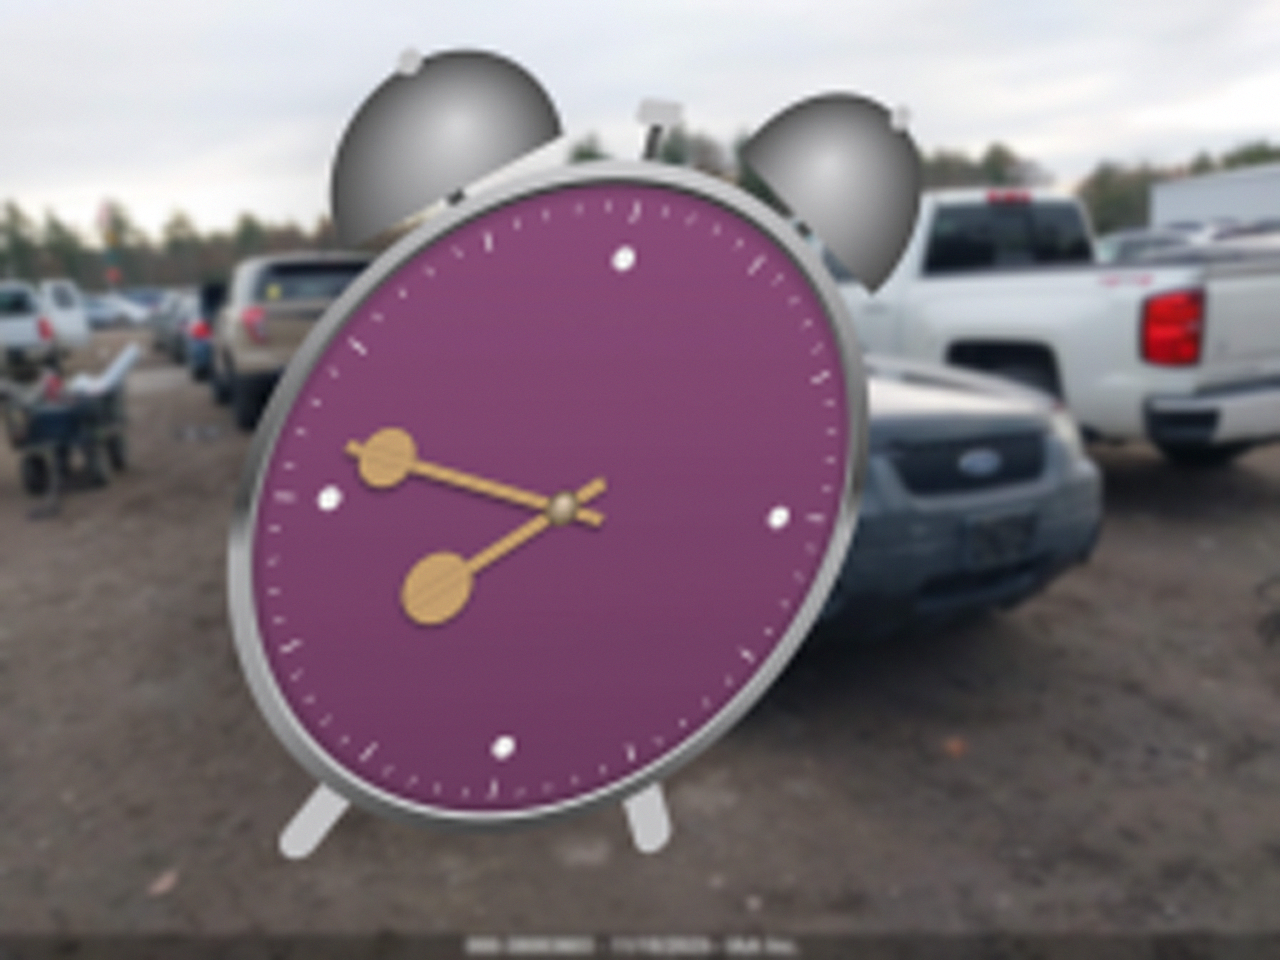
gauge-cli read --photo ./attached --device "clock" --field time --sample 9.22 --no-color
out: 7.47
